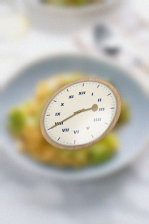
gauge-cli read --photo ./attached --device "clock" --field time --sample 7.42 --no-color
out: 2.40
